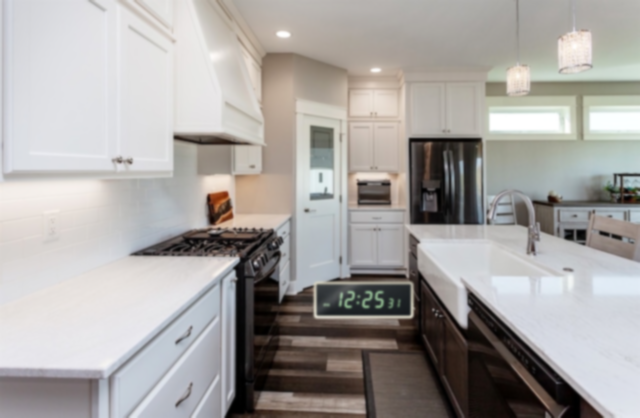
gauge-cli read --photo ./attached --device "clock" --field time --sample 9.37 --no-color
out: 12.25
